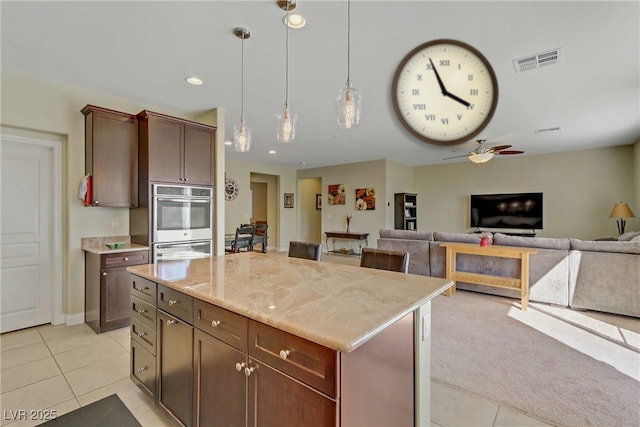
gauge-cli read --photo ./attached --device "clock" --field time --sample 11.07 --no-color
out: 3.56
